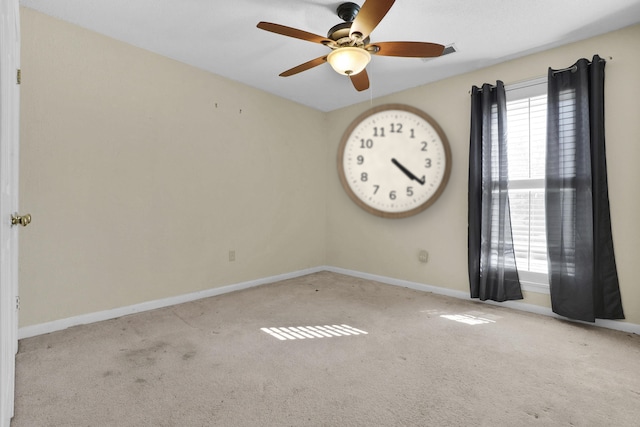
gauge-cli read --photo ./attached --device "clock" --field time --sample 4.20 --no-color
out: 4.21
